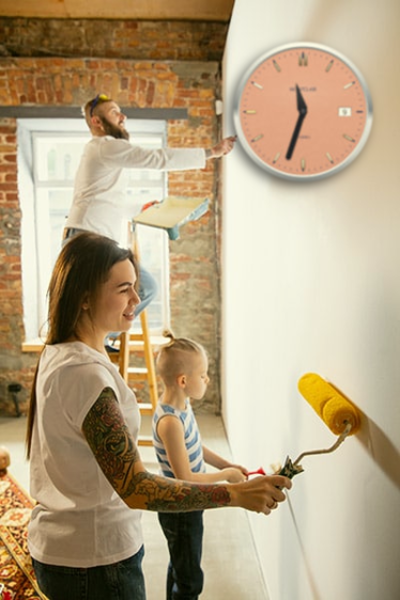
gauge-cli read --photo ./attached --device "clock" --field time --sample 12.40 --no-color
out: 11.33
